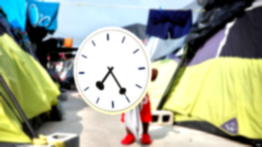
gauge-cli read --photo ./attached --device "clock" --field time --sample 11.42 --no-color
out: 7.25
